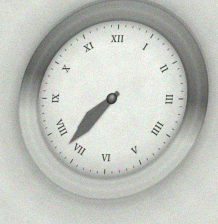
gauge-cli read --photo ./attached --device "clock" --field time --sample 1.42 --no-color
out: 7.37
